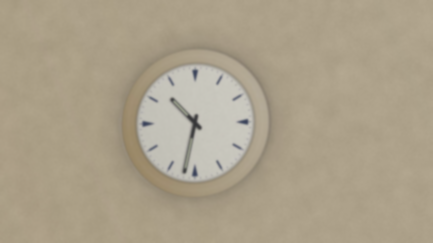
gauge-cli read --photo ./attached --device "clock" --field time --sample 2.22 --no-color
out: 10.32
